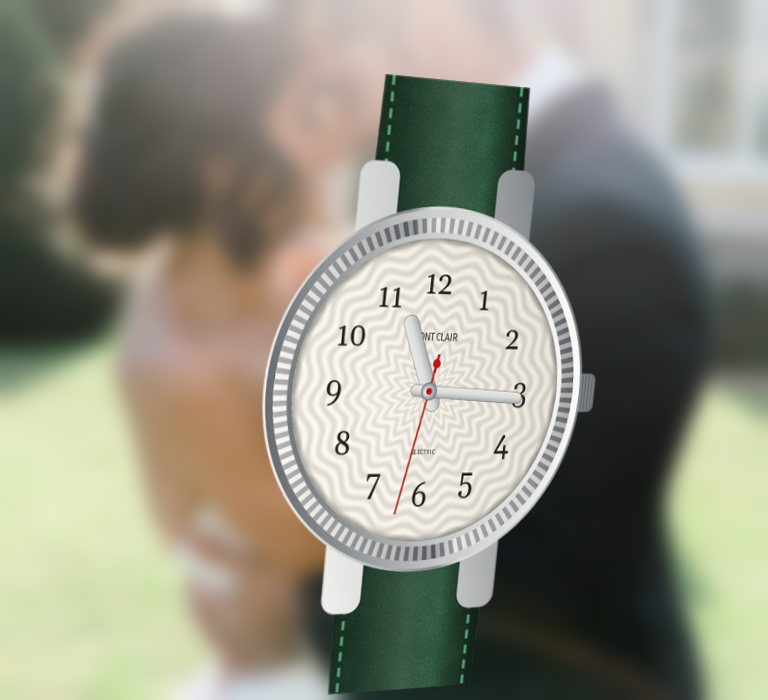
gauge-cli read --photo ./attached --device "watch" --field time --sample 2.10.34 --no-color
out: 11.15.32
